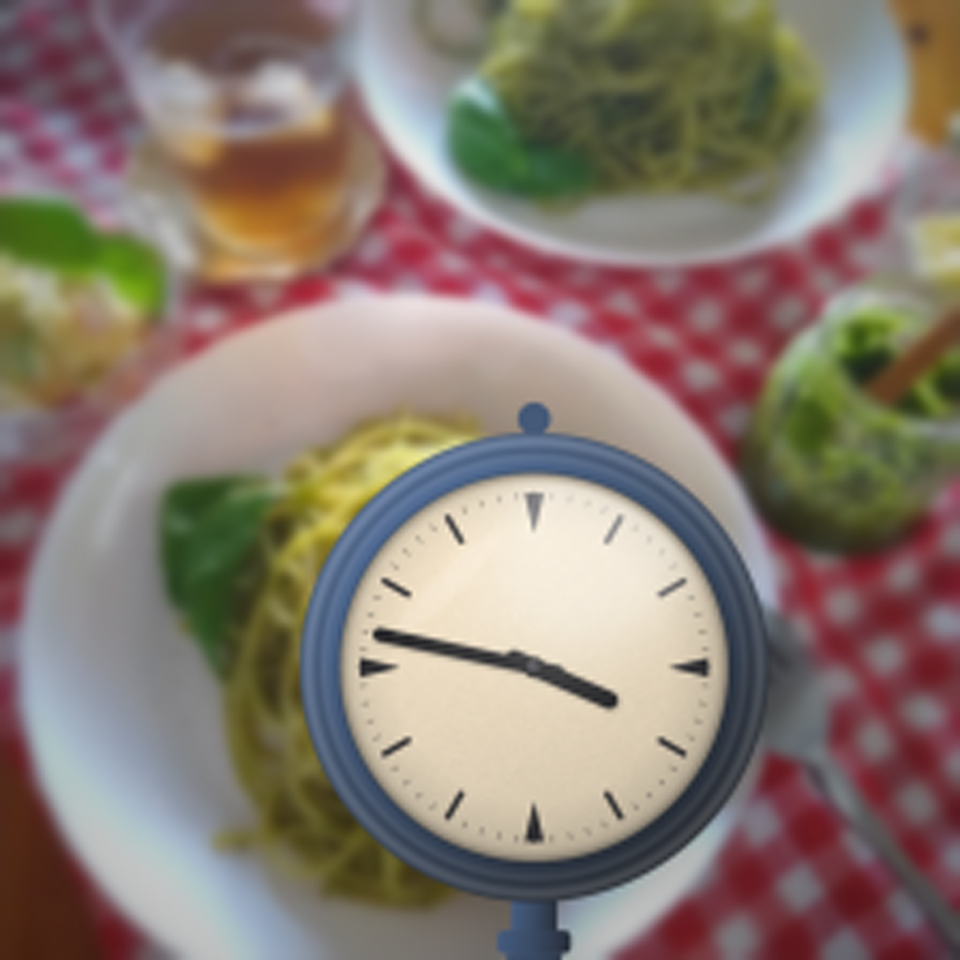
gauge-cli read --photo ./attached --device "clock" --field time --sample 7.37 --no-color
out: 3.47
